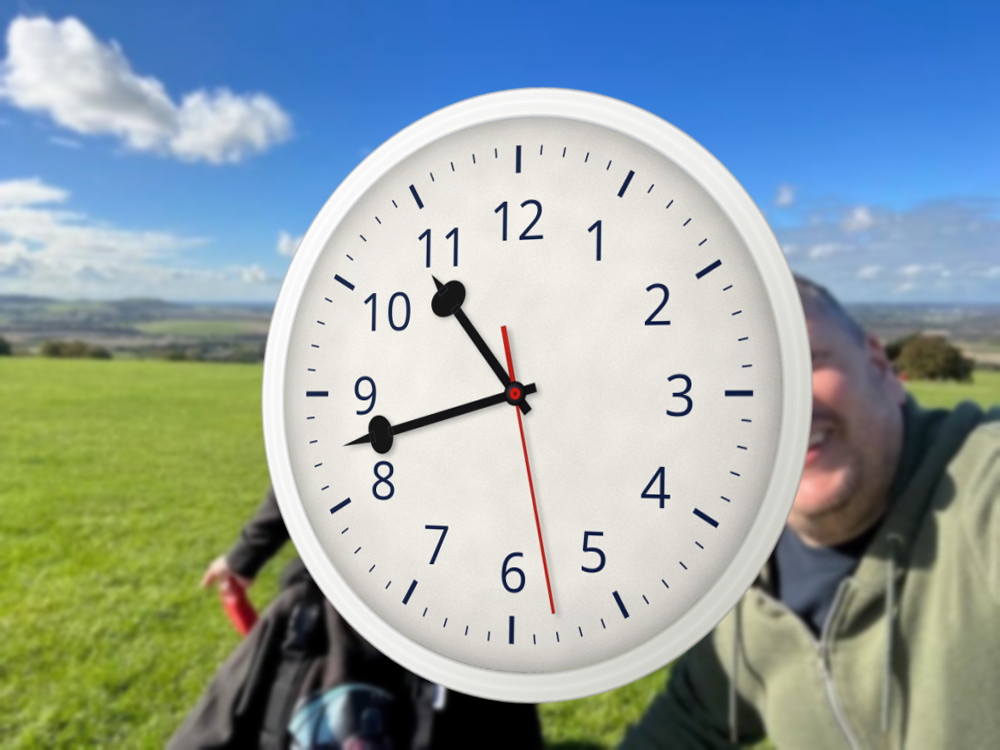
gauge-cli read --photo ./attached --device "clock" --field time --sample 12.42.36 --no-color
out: 10.42.28
